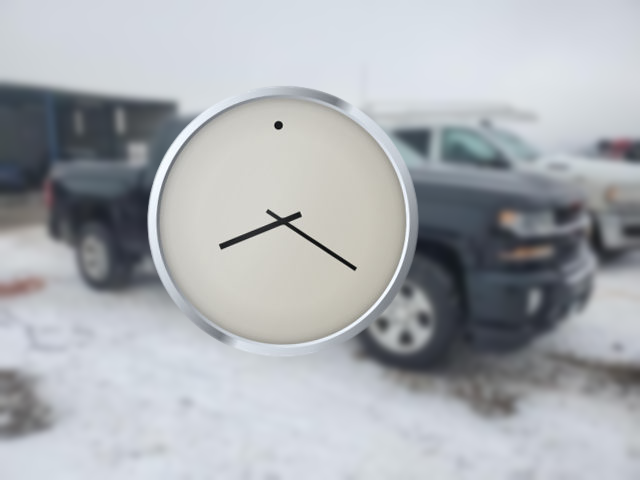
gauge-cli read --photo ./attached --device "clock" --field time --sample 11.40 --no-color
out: 8.21
